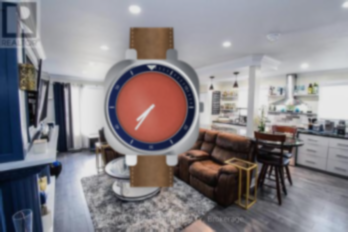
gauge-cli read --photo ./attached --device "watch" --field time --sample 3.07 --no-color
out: 7.36
